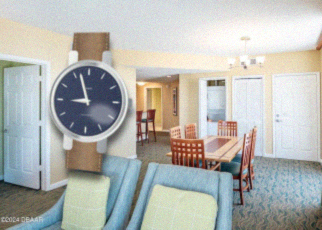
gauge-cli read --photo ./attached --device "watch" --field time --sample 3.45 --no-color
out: 8.57
